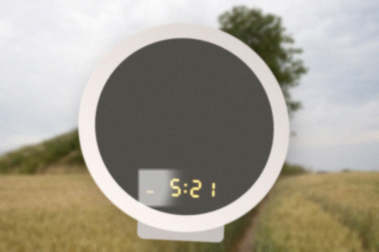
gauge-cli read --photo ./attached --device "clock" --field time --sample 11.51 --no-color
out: 5.21
